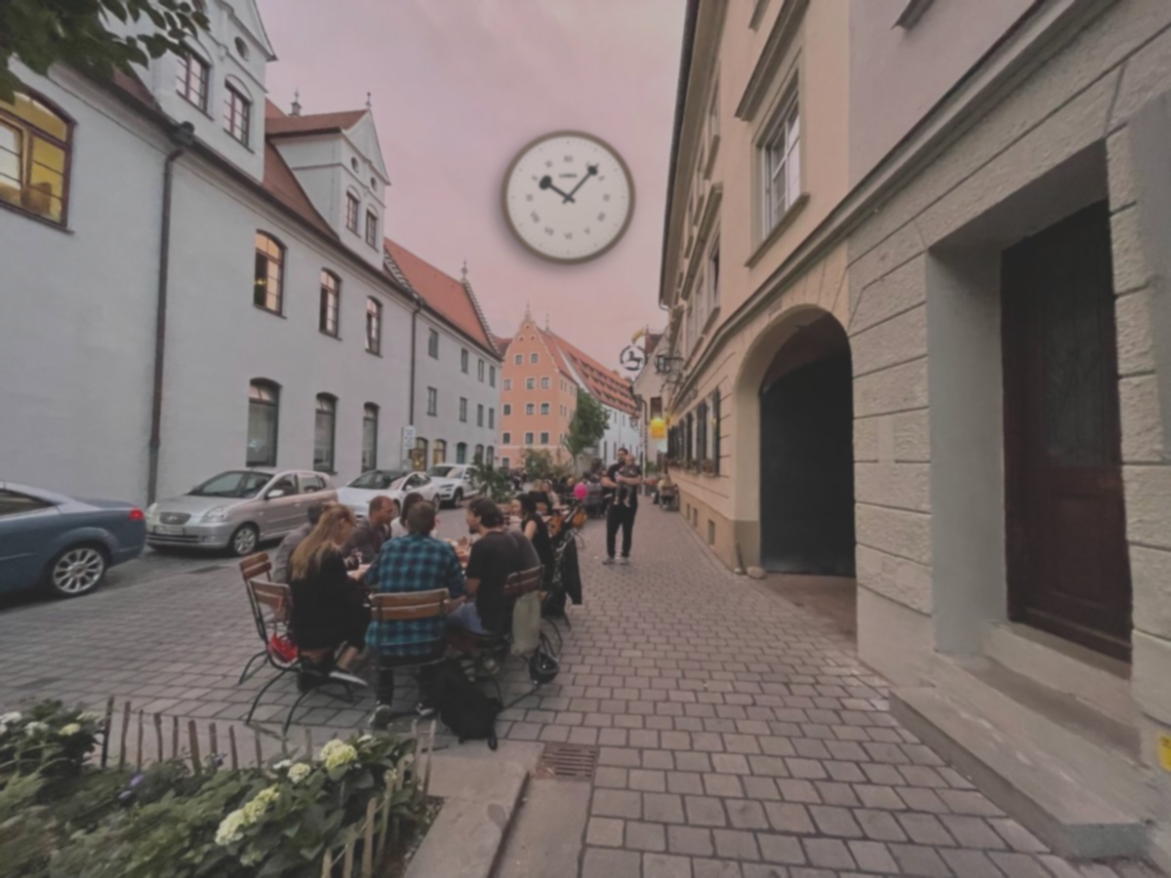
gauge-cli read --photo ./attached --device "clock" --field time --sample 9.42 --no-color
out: 10.07
